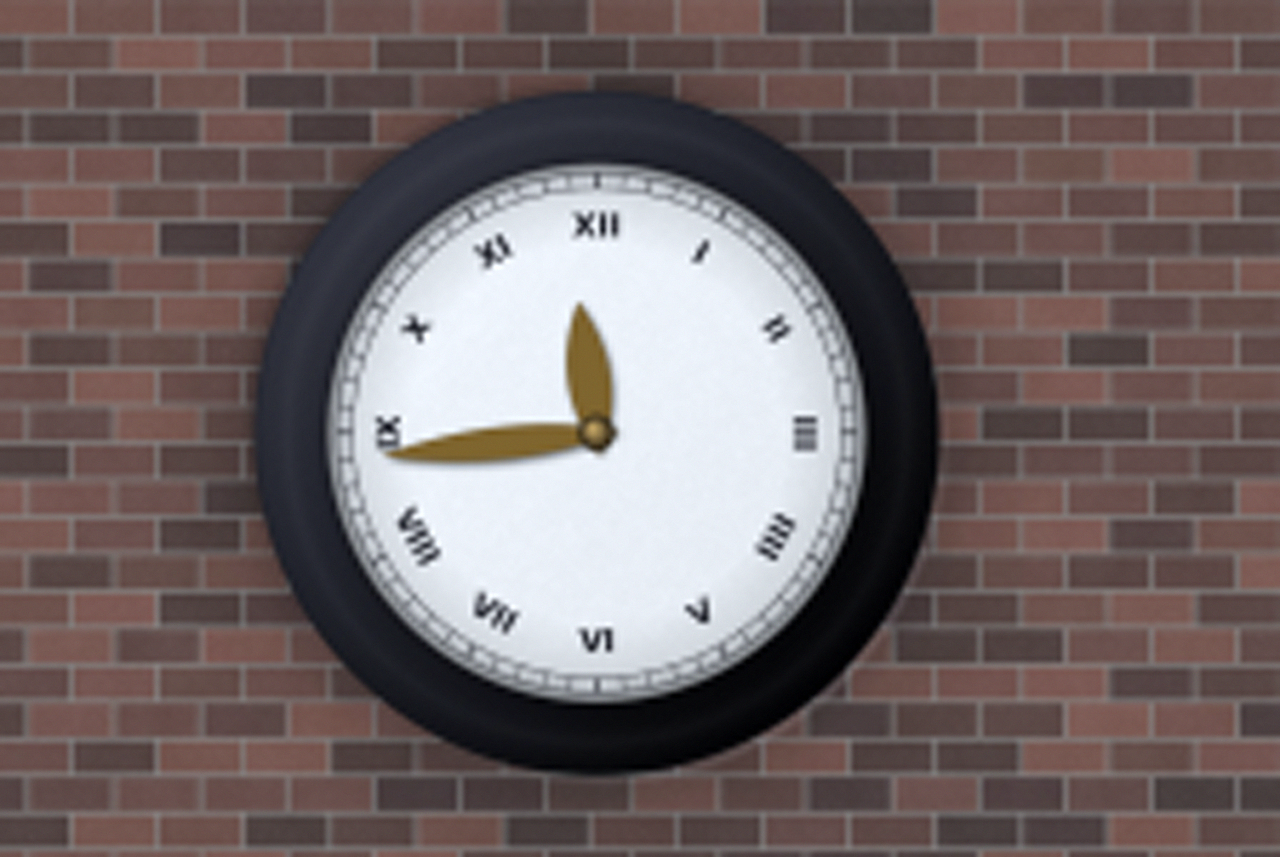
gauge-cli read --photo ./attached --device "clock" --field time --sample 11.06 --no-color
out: 11.44
